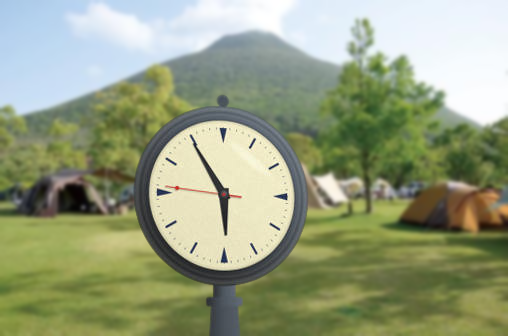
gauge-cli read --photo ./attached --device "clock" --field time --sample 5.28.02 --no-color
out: 5.54.46
